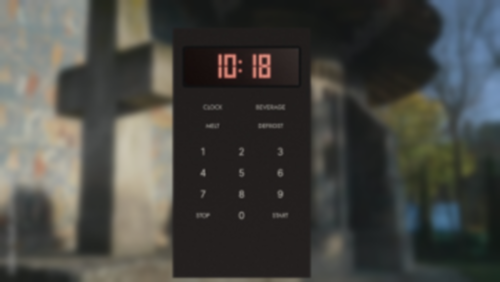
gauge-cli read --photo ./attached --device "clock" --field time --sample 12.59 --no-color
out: 10.18
